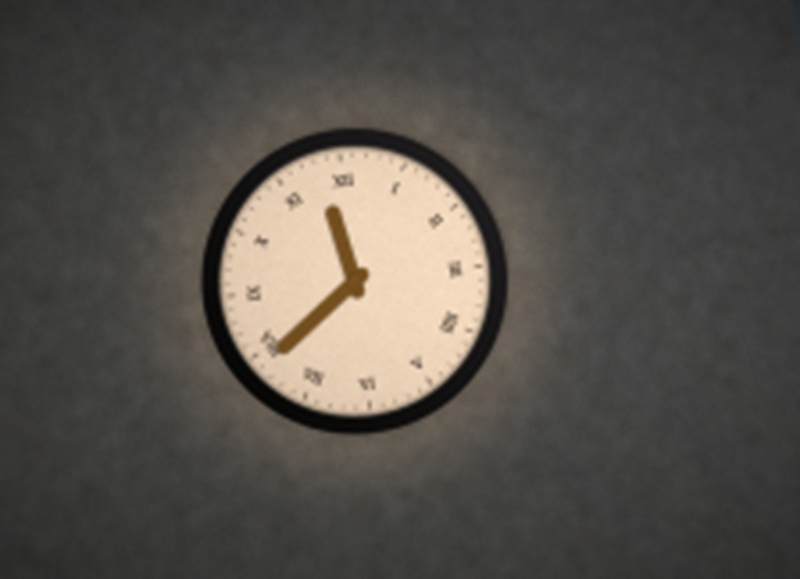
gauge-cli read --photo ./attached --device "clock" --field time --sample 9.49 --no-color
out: 11.39
